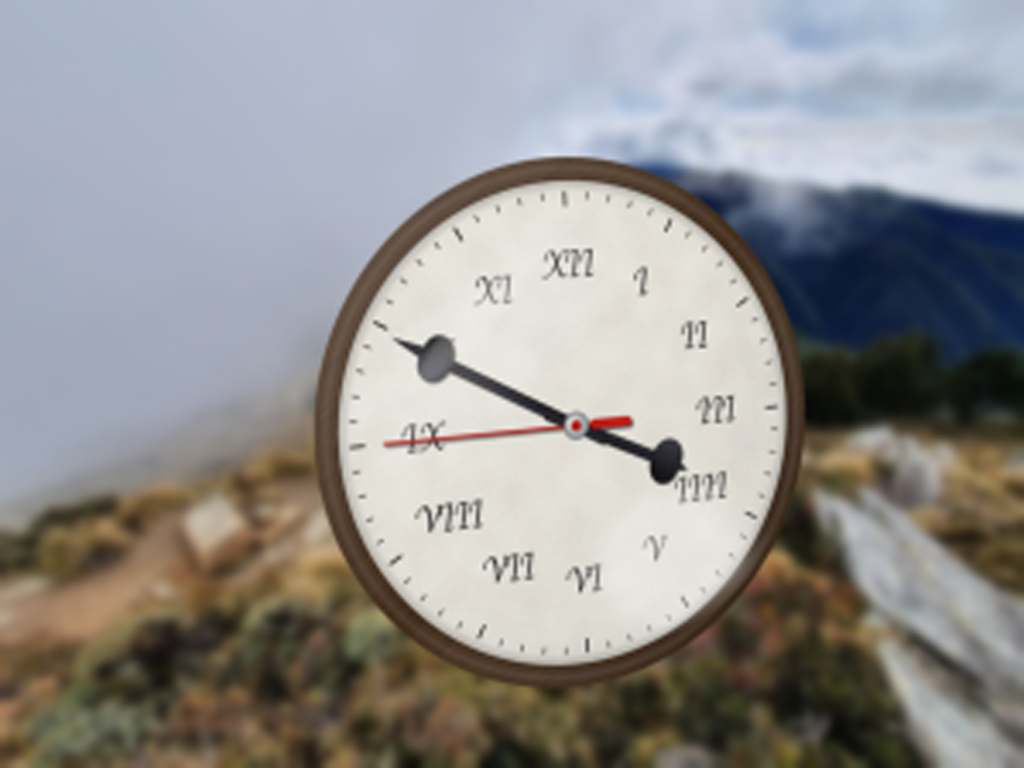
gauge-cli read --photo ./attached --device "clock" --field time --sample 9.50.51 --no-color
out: 3.49.45
